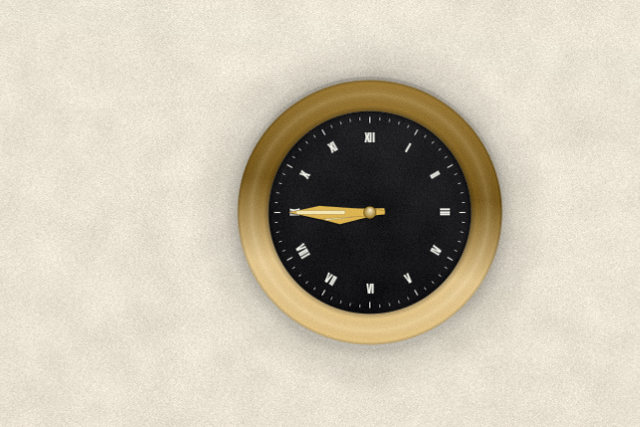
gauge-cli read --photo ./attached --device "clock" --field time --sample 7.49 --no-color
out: 8.45
